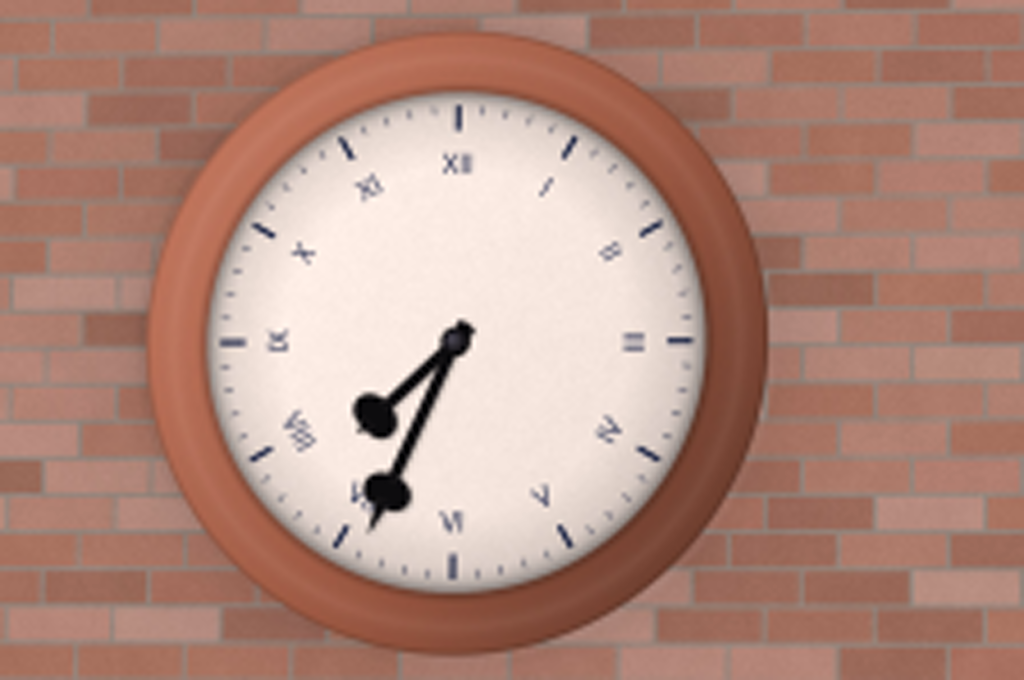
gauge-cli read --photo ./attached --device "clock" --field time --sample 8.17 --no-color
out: 7.34
